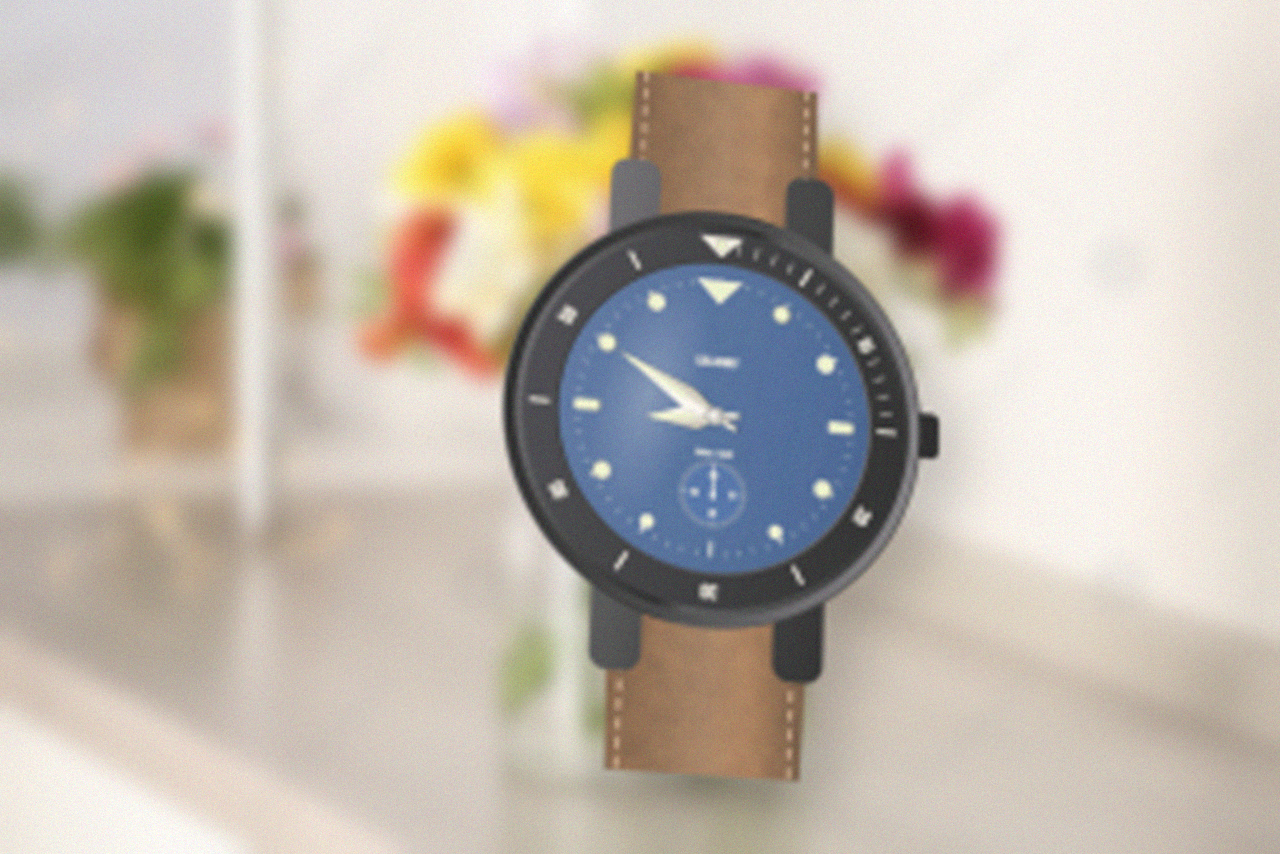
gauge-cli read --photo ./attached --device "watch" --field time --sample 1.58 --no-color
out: 8.50
